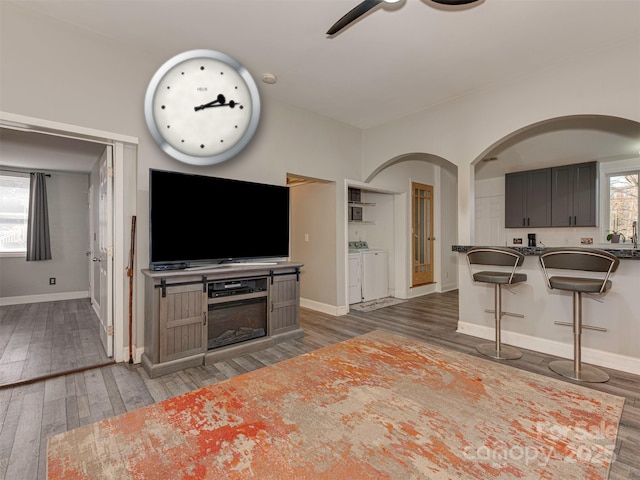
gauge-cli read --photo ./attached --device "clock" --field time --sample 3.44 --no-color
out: 2.14
